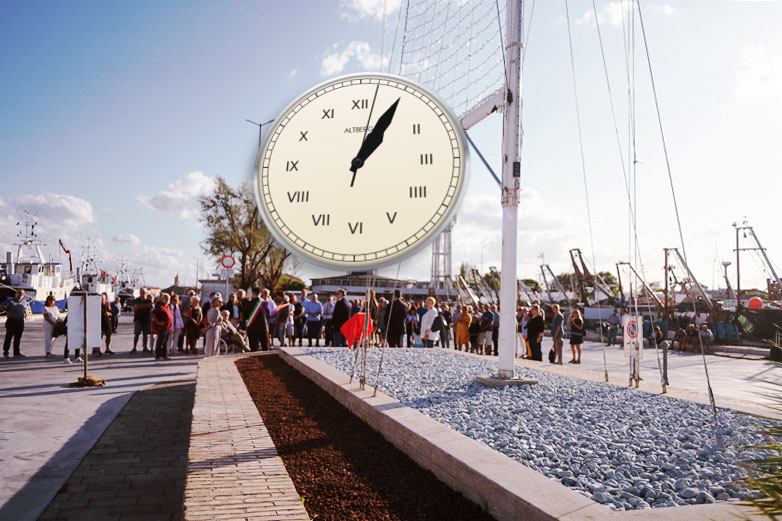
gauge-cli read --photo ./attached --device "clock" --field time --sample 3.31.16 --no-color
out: 1.05.02
